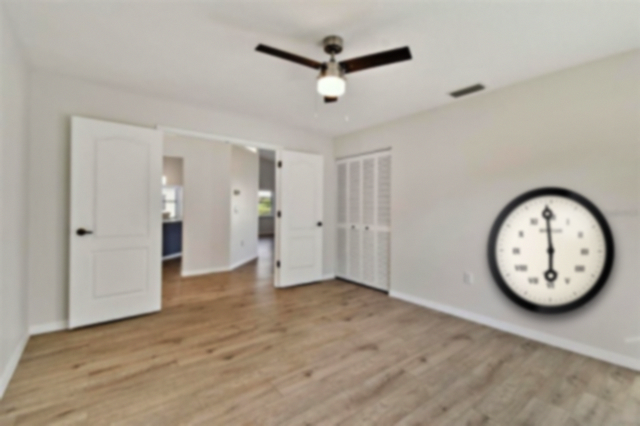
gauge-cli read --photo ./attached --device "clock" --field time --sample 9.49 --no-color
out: 5.59
